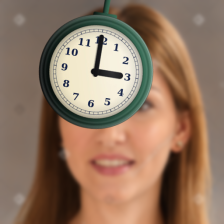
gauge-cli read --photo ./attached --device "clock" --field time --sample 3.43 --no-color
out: 3.00
